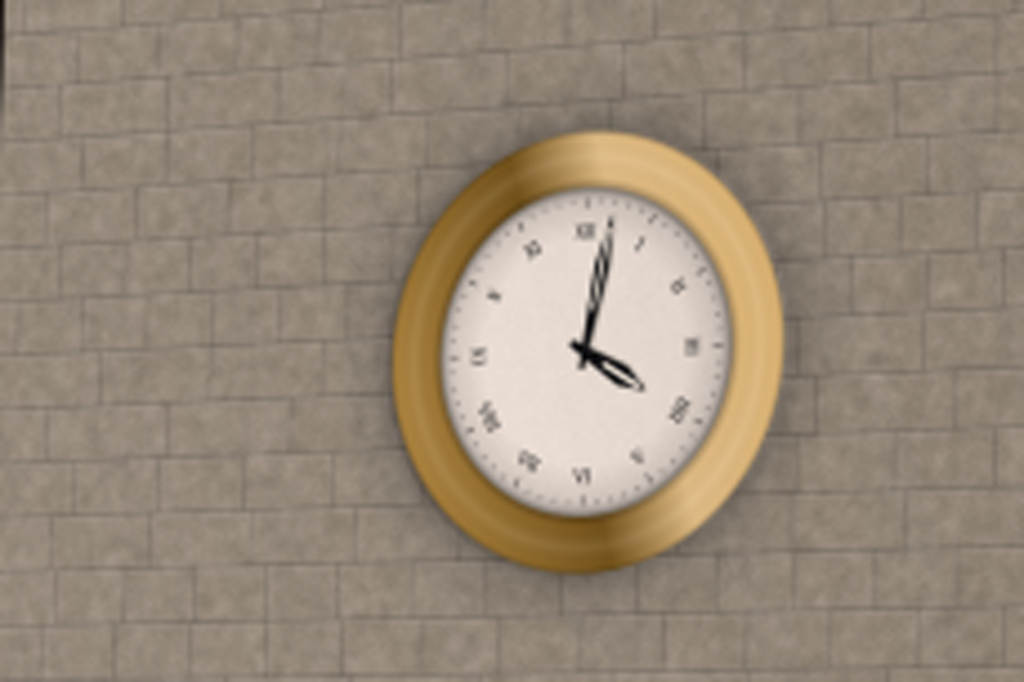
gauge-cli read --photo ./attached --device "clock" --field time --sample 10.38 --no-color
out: 4.02
